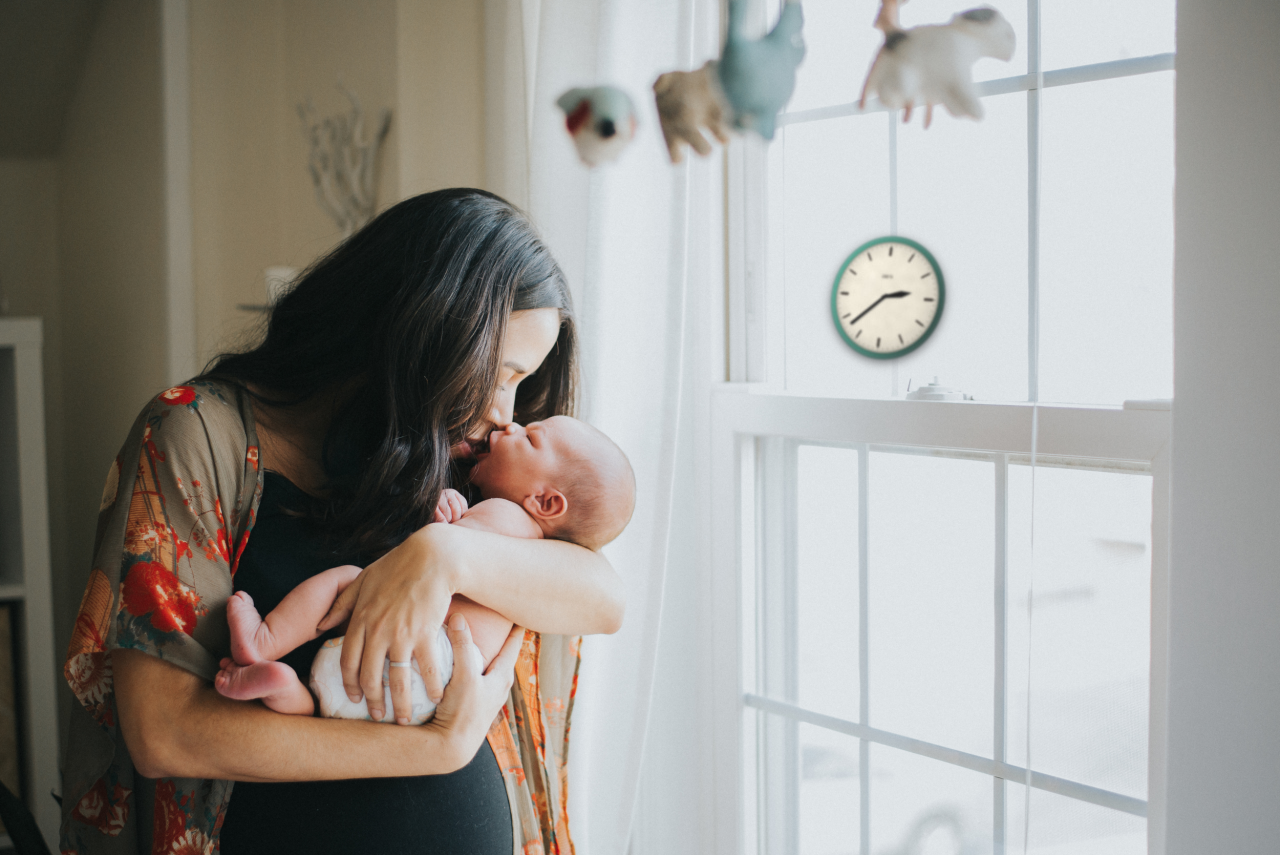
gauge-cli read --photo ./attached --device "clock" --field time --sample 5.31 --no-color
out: 2.38
